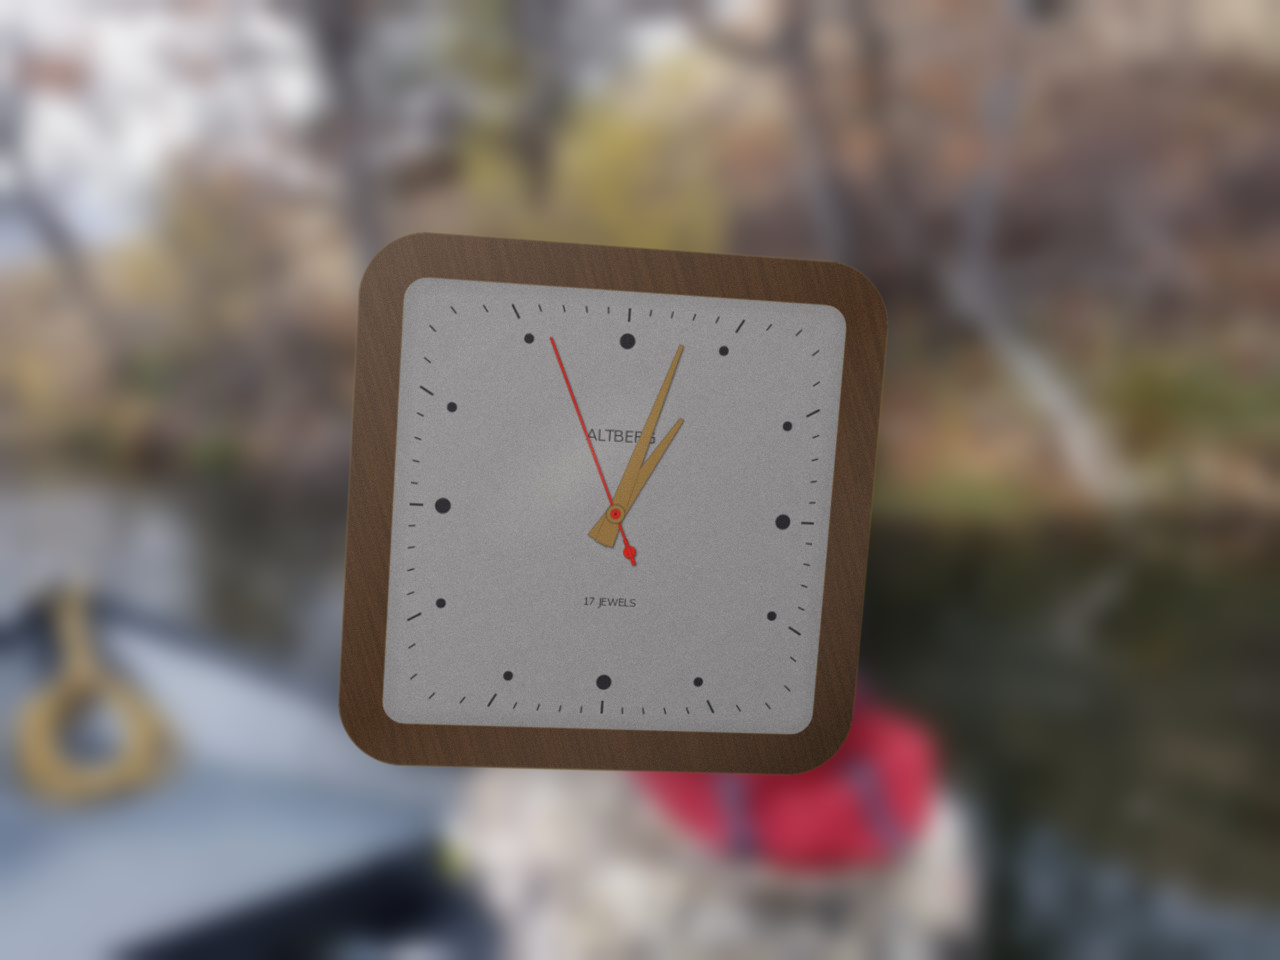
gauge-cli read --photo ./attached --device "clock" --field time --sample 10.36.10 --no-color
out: 1.02.56
